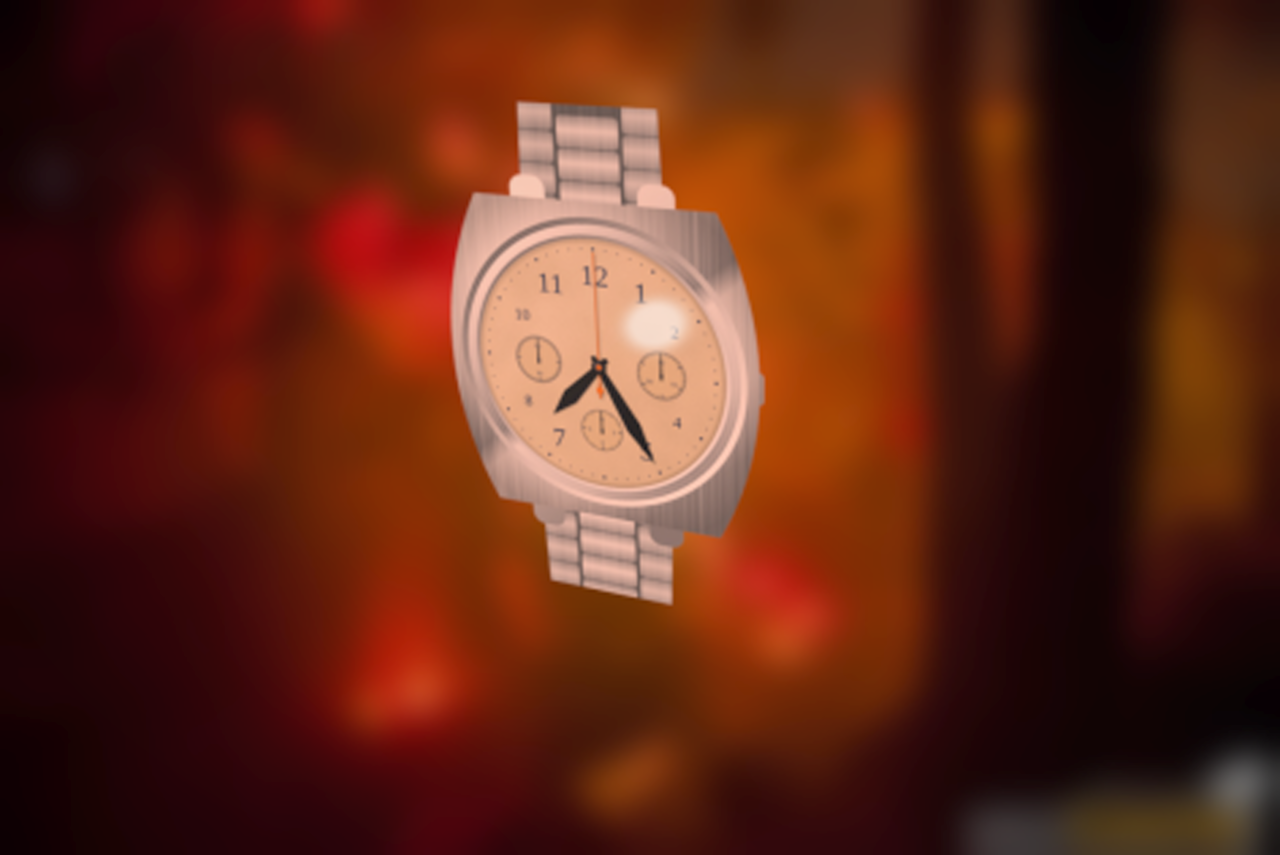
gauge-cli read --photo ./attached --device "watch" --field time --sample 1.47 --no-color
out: 7.25
